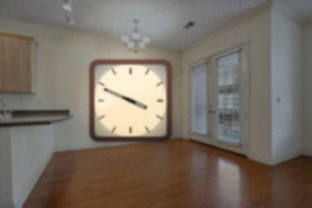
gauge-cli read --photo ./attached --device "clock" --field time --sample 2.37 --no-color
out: 3.49
